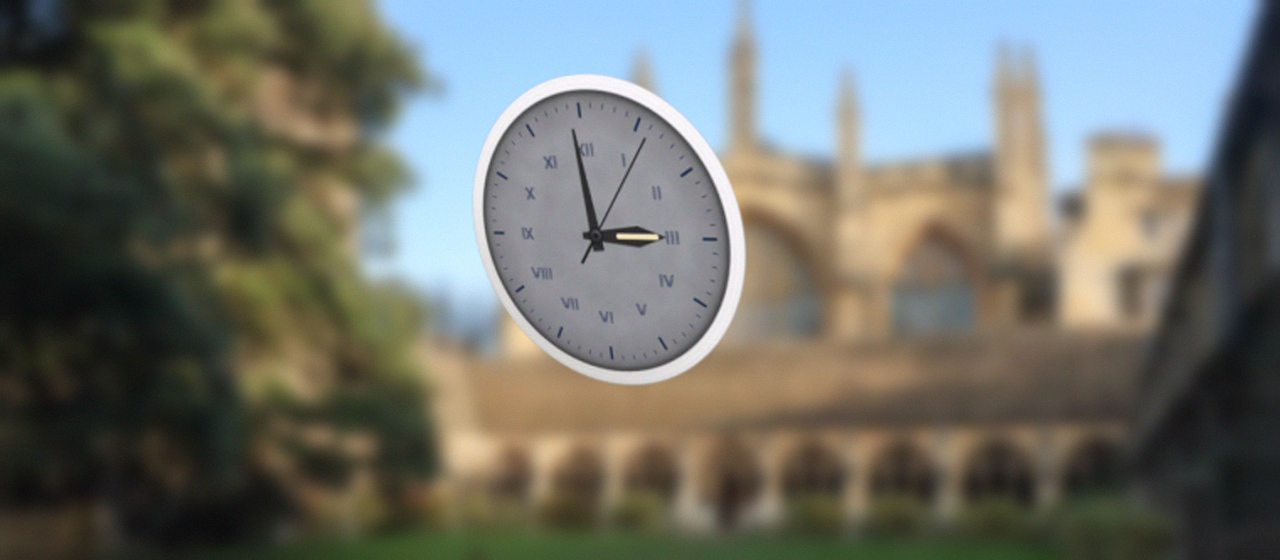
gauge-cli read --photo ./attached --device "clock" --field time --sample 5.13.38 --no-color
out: 2.59.06
